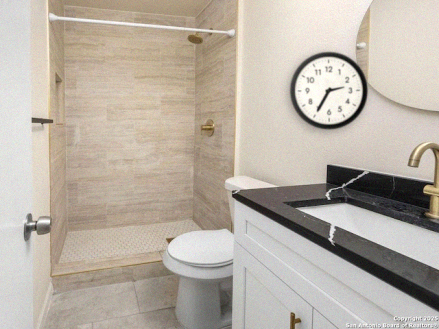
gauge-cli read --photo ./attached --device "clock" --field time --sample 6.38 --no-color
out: 2.35
